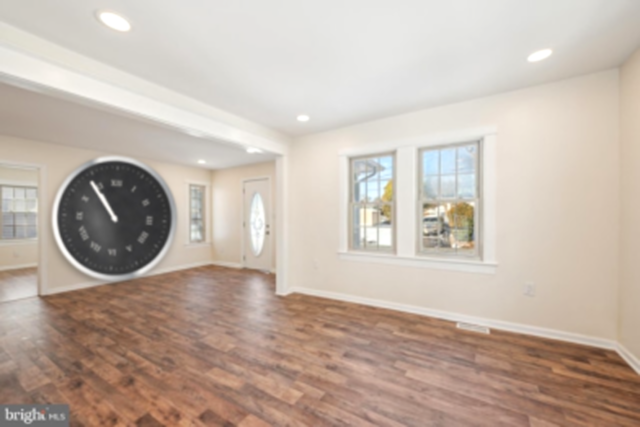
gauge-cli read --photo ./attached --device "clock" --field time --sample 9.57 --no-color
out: 10.54
